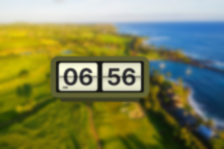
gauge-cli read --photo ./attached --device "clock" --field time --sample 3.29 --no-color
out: 6.56
